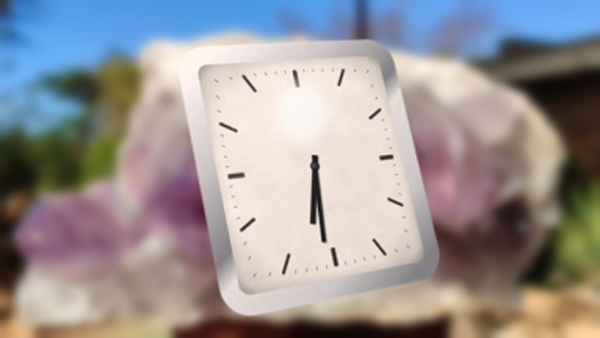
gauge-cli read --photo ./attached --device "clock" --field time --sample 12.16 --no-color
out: 6.31
